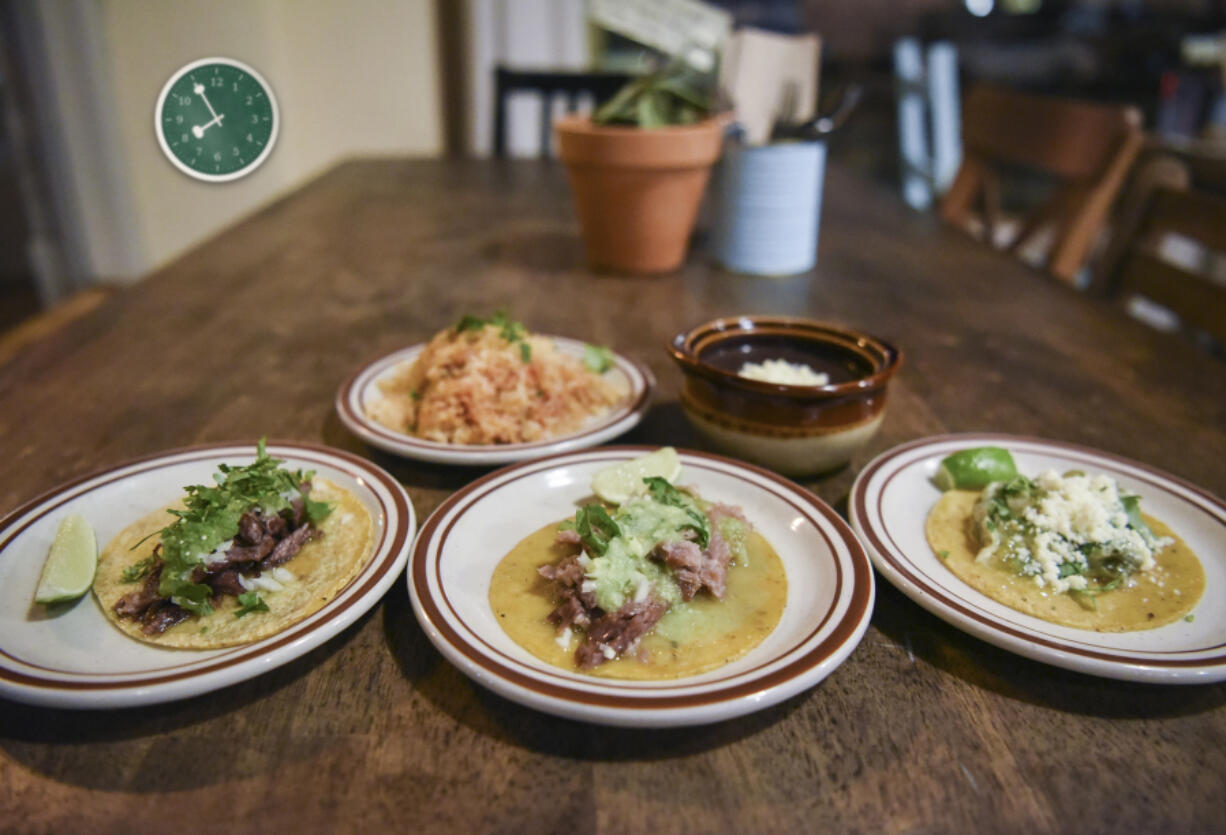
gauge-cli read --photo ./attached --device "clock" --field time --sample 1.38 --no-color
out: 7.55
